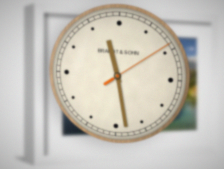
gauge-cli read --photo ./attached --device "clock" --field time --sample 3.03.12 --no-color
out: 11.28.09
